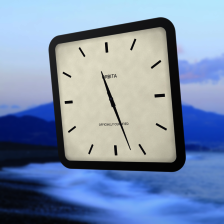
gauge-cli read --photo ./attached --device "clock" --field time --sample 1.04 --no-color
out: 11.27
